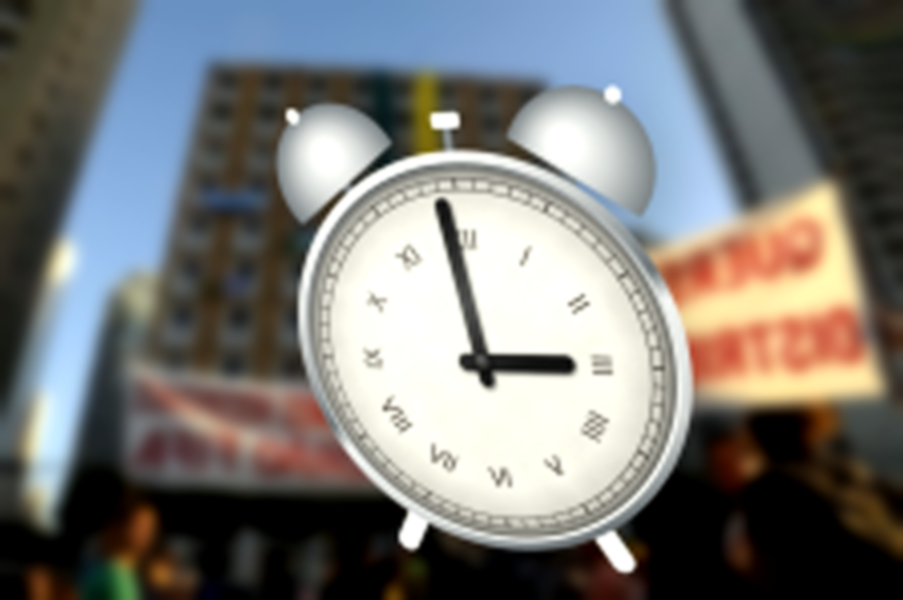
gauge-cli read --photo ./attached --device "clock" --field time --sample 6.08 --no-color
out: 2.59
